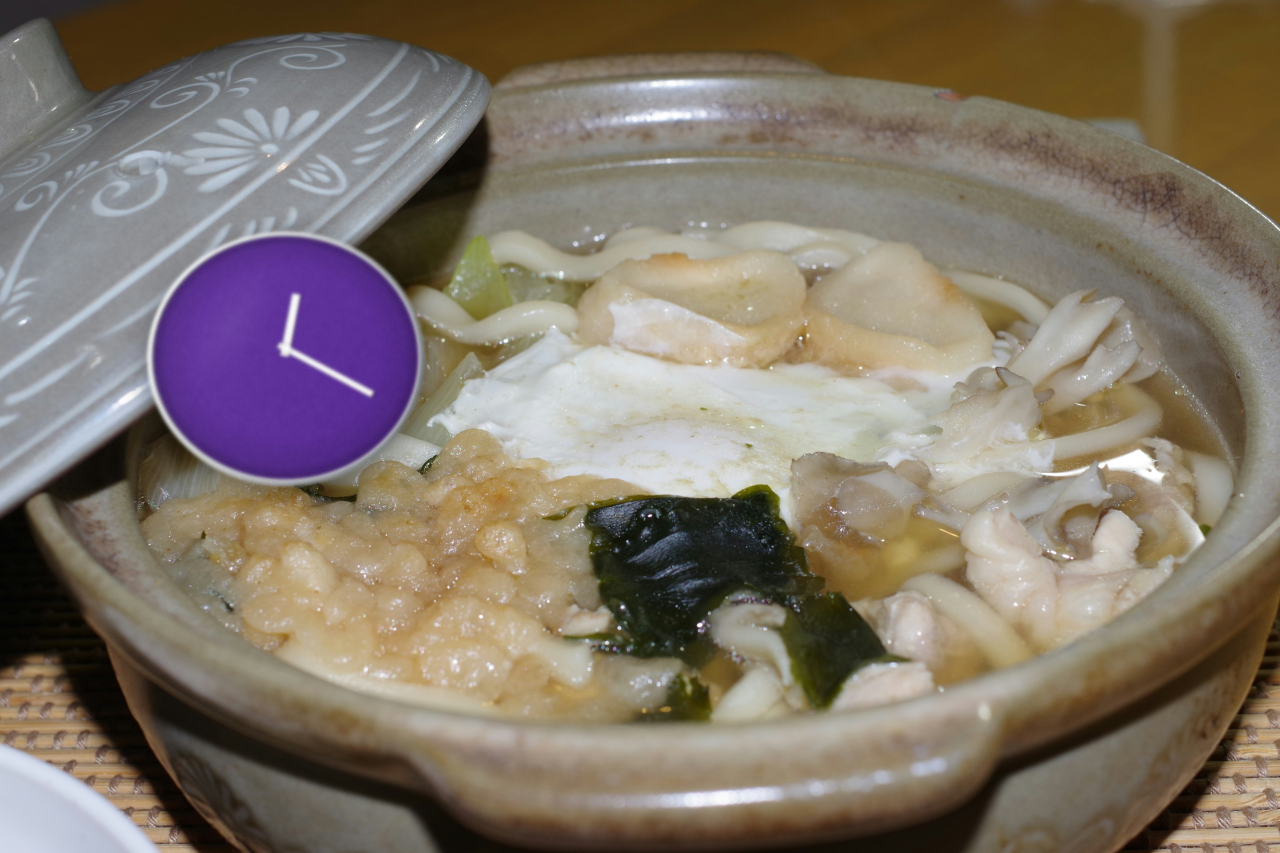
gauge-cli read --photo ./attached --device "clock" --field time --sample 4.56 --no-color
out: 12.20
